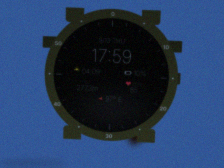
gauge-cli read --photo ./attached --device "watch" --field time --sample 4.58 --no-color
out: 17.59
